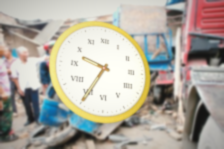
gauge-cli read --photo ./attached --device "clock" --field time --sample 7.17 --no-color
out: 9.35
